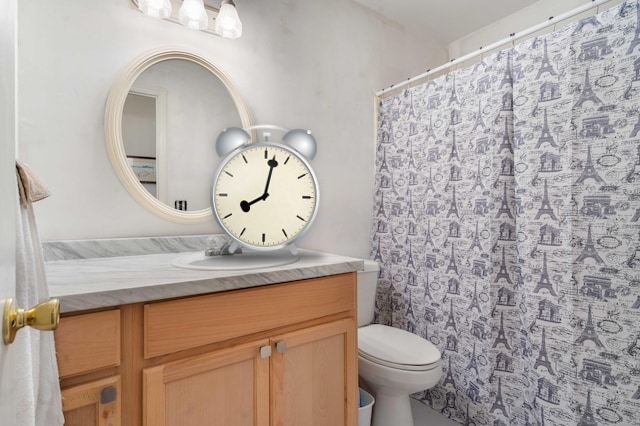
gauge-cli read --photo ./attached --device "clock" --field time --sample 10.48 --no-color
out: 8.02
